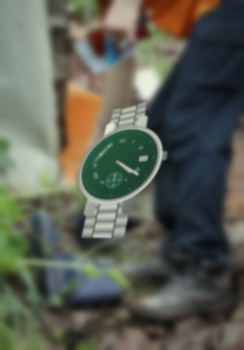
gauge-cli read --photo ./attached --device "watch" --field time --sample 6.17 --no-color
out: 4.21
